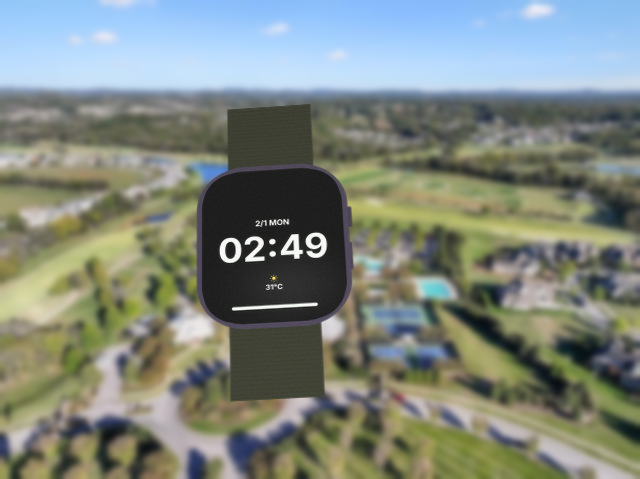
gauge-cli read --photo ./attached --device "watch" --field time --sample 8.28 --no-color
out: 2.49
